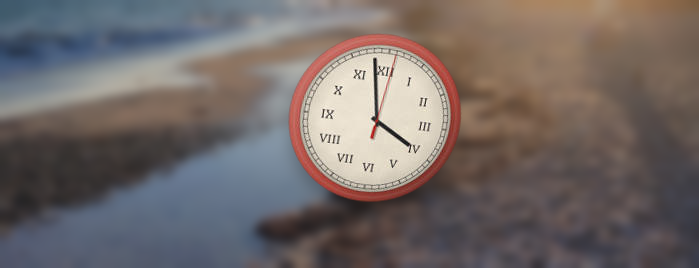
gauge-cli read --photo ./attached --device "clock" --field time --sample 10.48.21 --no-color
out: 3.58.01
